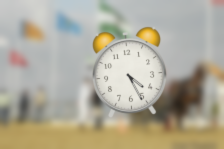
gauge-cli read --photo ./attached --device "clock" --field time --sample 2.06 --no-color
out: 4.26
